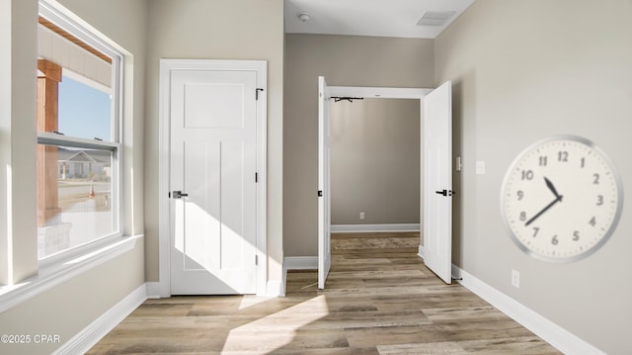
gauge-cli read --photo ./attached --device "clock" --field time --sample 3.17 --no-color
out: 10.38
